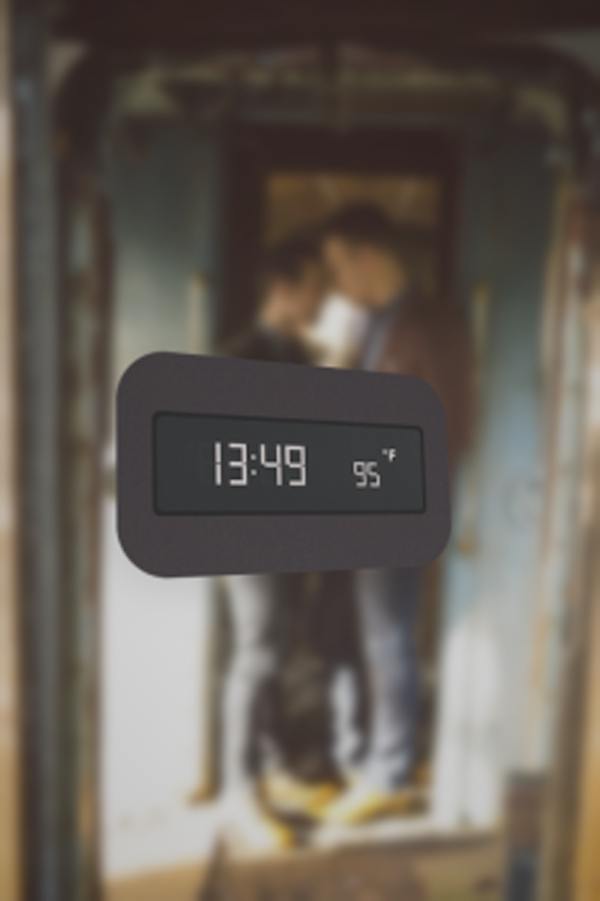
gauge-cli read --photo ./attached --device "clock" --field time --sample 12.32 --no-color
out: 13.49
